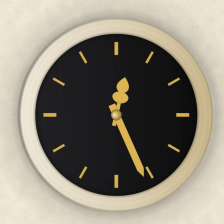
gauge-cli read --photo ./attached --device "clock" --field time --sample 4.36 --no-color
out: 12.26
